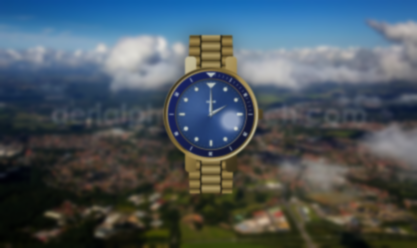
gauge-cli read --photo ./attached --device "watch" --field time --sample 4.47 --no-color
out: 2.00
